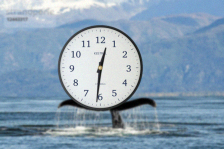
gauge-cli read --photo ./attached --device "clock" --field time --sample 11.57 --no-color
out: 12.31
